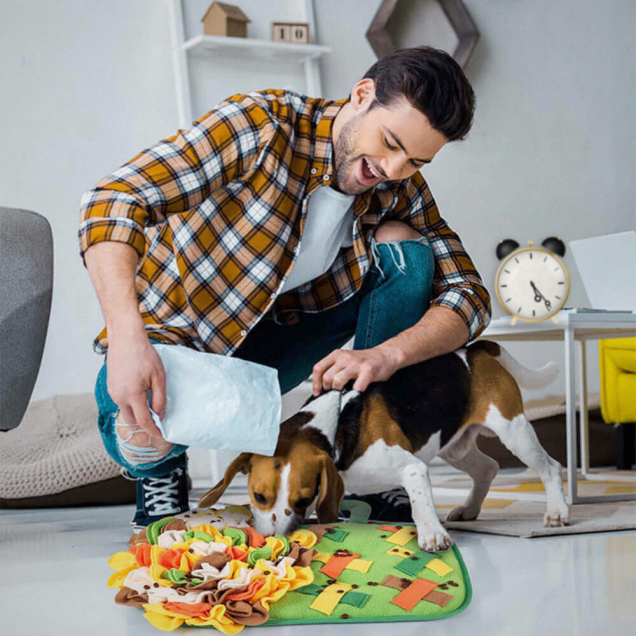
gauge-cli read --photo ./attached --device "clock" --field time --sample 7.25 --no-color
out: 5.24
